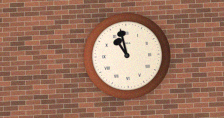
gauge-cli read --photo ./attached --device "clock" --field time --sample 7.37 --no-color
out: 10.58
